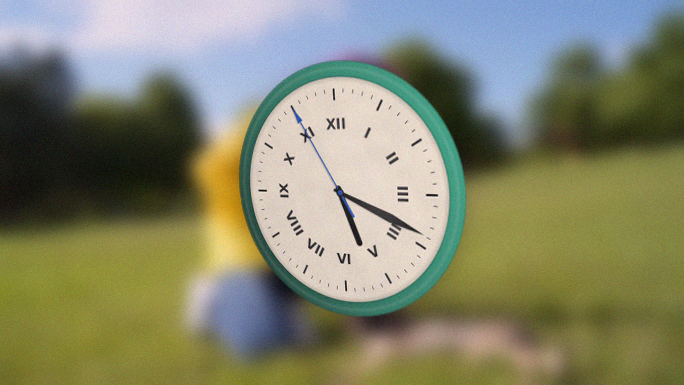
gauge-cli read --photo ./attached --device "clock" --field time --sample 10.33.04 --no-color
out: 5.18.55
